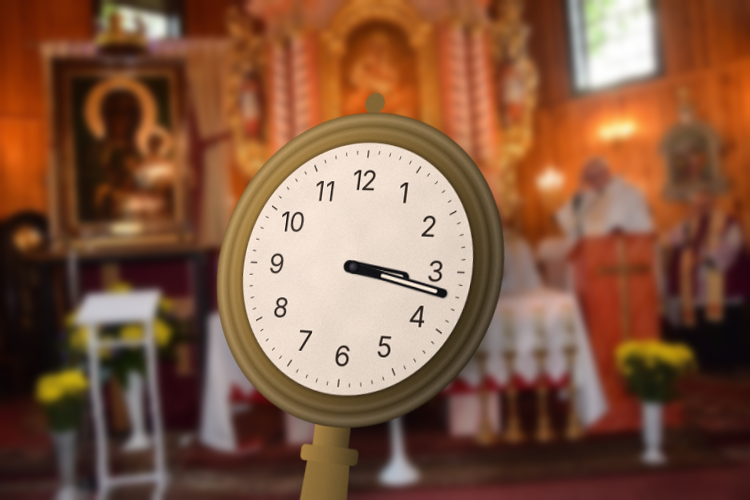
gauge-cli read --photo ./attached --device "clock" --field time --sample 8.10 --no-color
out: 3.17
